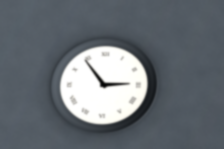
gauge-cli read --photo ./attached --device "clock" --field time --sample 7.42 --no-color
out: 2.54
